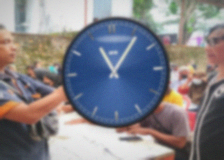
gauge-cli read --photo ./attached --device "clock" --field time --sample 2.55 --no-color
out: 11.06
